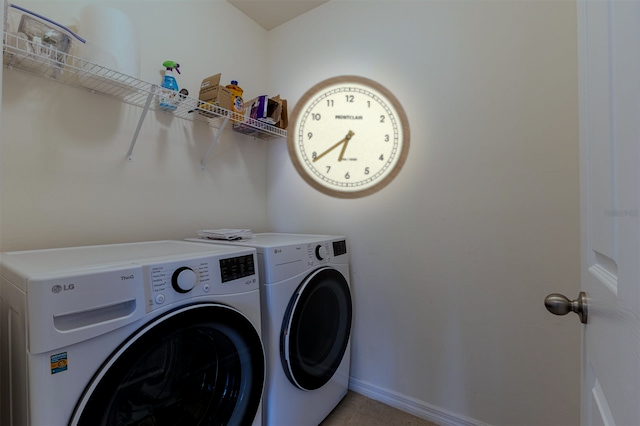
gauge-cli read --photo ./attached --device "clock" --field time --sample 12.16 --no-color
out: 6.39
